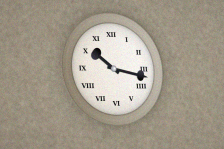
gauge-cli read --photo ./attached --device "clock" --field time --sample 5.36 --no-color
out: 10.17
